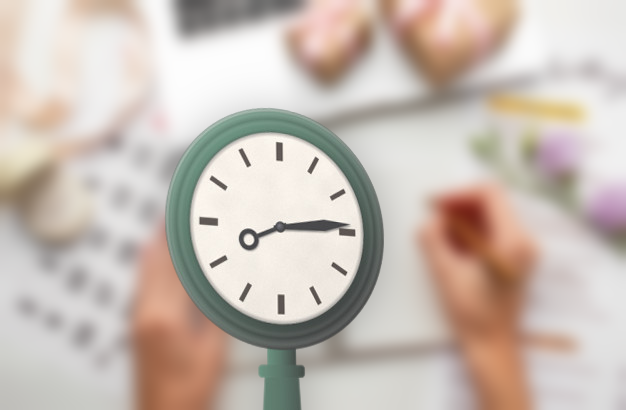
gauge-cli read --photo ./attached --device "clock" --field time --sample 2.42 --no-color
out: 8.14
